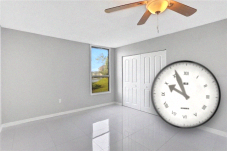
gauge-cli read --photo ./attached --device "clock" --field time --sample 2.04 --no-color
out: 9.56
